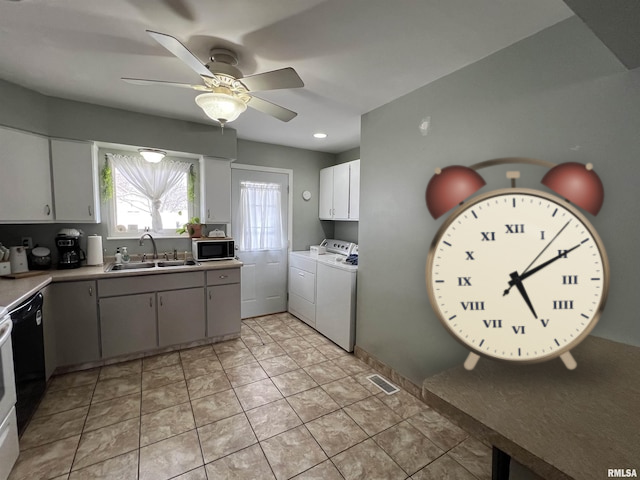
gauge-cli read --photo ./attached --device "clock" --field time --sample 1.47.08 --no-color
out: 5.10.07
